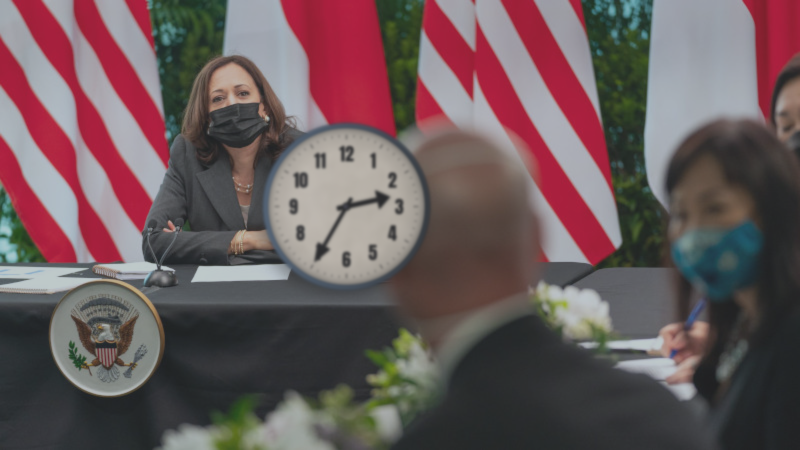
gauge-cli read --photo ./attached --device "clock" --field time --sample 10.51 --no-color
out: 2.35
